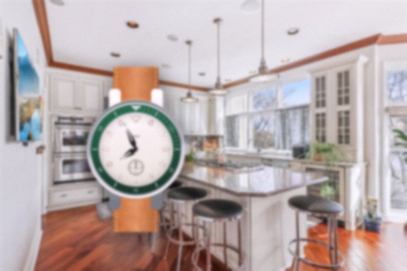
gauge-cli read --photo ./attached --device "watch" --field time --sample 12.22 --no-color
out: 7.56
